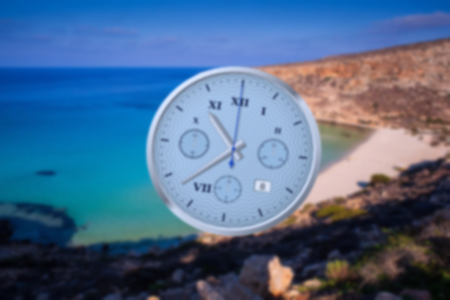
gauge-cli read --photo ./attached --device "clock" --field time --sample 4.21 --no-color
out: 10.38
